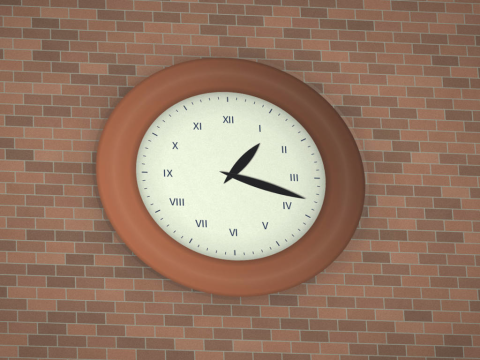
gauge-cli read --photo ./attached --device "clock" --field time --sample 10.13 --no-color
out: 1.18
